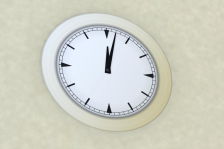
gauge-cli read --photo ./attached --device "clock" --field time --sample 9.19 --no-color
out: 12.02
